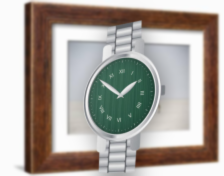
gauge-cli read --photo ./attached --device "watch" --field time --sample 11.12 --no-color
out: 1.51
